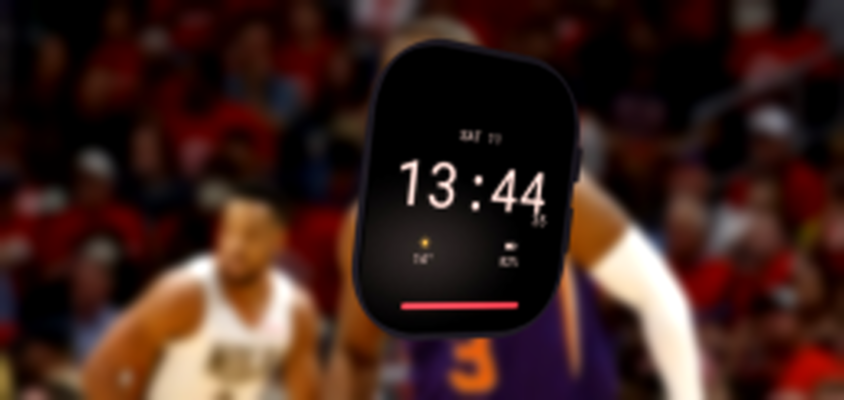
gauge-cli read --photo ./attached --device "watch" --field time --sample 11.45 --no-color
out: 13.44
